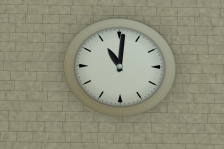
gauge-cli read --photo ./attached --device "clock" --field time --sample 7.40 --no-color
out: 11.01
